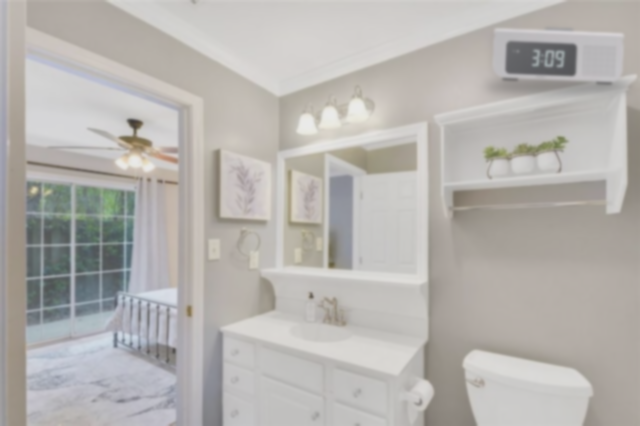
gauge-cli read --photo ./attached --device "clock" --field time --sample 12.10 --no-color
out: 3.09
